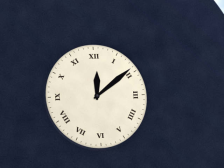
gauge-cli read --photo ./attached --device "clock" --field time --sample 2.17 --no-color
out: 12.09
